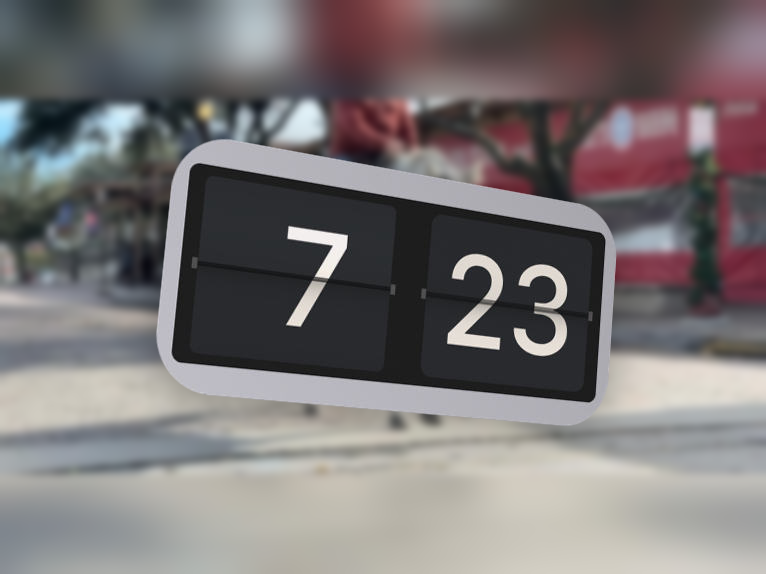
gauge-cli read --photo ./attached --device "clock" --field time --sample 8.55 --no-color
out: 7.23
